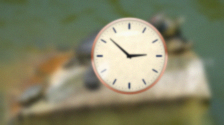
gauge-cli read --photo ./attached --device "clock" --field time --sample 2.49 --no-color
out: 2.52
